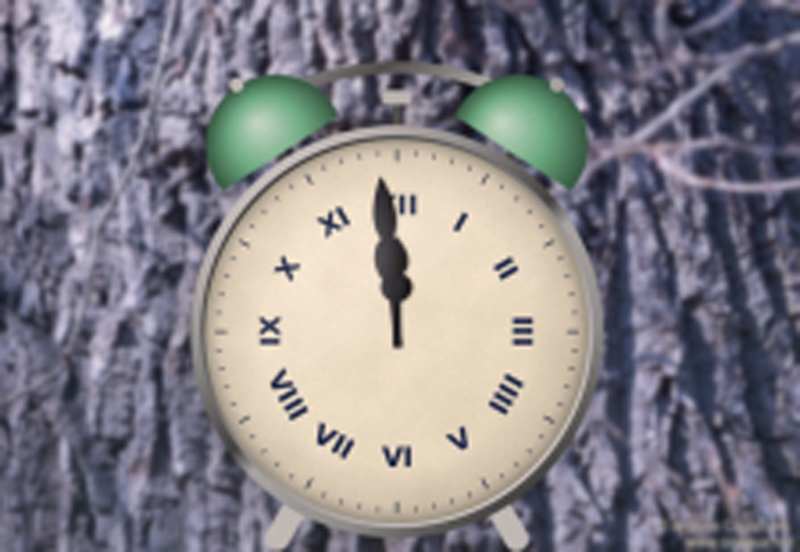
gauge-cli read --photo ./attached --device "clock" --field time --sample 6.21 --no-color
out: 11.59
